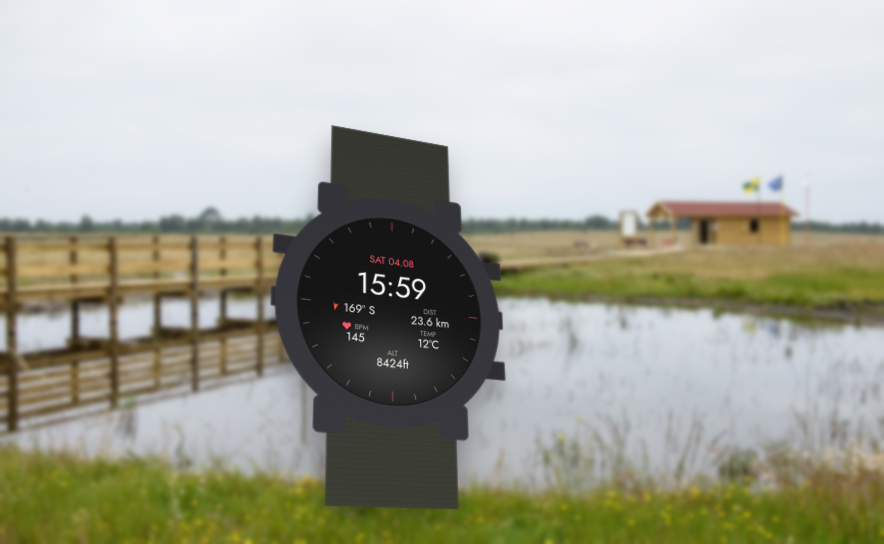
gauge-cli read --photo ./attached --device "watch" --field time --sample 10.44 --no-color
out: 15.59
